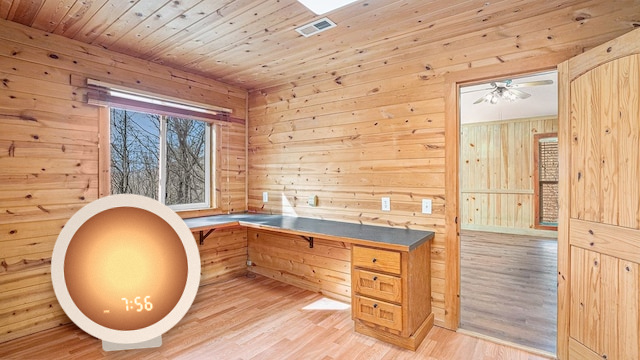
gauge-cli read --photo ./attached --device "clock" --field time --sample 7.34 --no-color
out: 7.56
